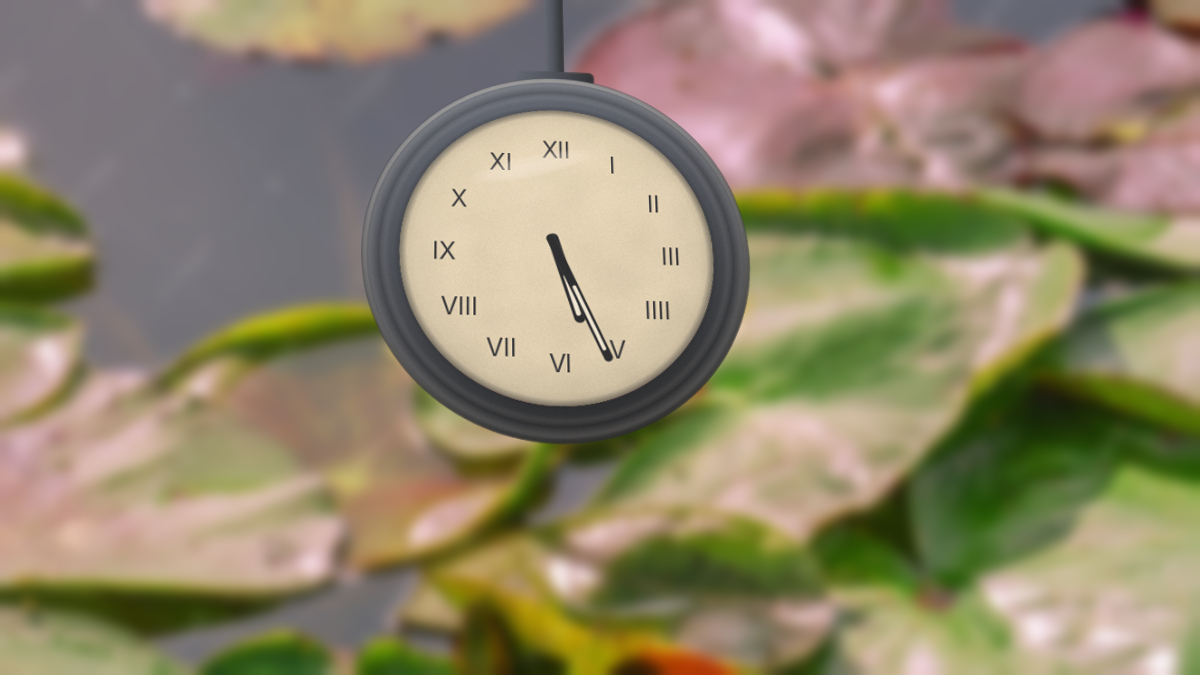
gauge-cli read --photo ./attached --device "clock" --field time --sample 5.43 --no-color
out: 5.26
